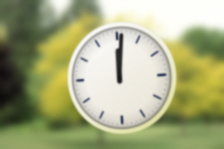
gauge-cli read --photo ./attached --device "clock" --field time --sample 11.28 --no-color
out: 12.01
